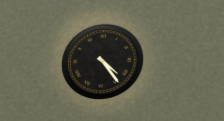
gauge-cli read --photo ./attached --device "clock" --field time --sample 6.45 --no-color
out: 4.24
